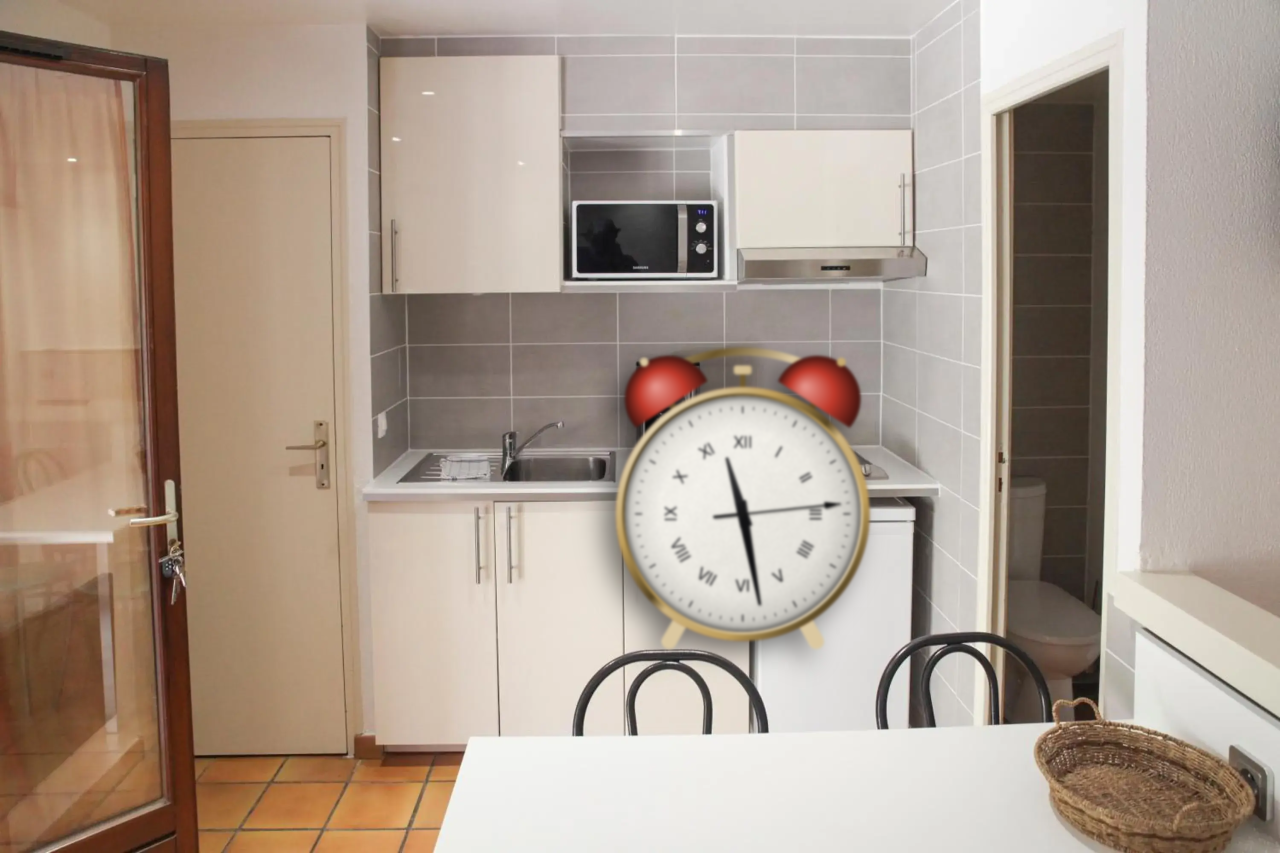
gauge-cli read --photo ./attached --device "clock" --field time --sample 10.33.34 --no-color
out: 11.28.14
